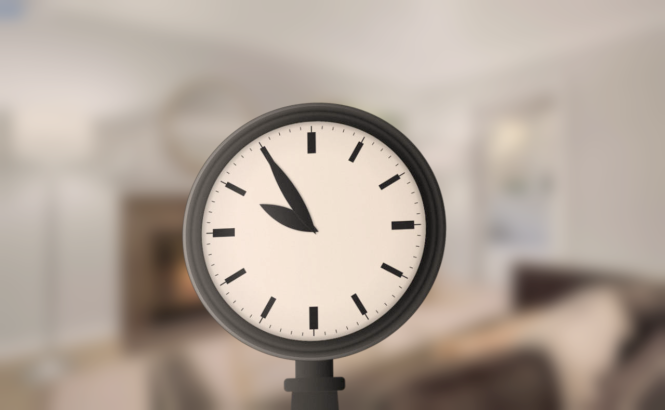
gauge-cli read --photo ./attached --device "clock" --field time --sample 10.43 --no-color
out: 9.55
